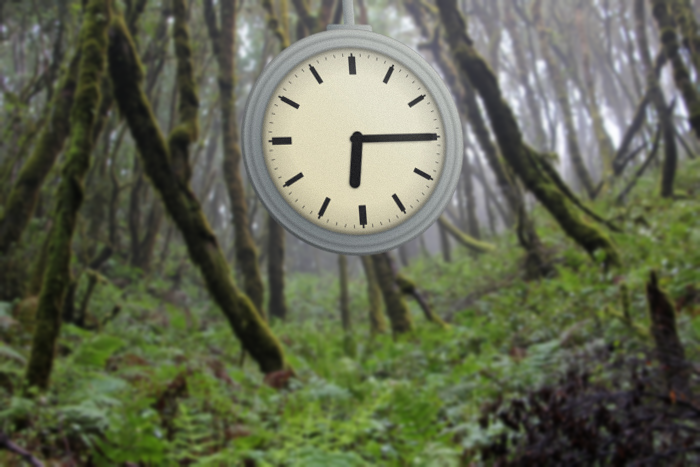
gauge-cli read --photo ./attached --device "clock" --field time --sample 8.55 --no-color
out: 6.15
